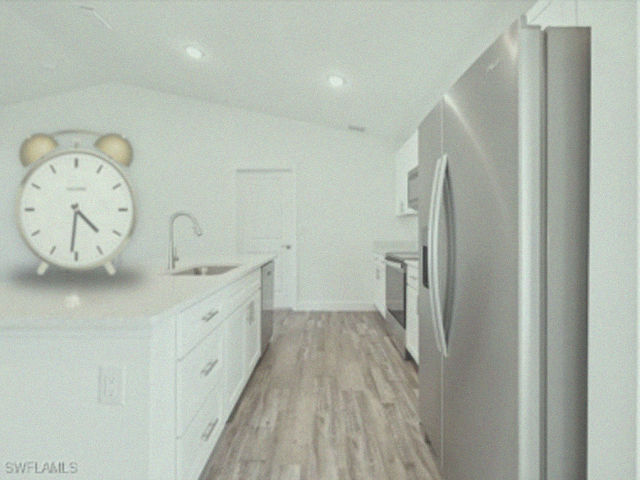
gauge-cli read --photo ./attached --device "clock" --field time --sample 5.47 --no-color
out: 4.31
